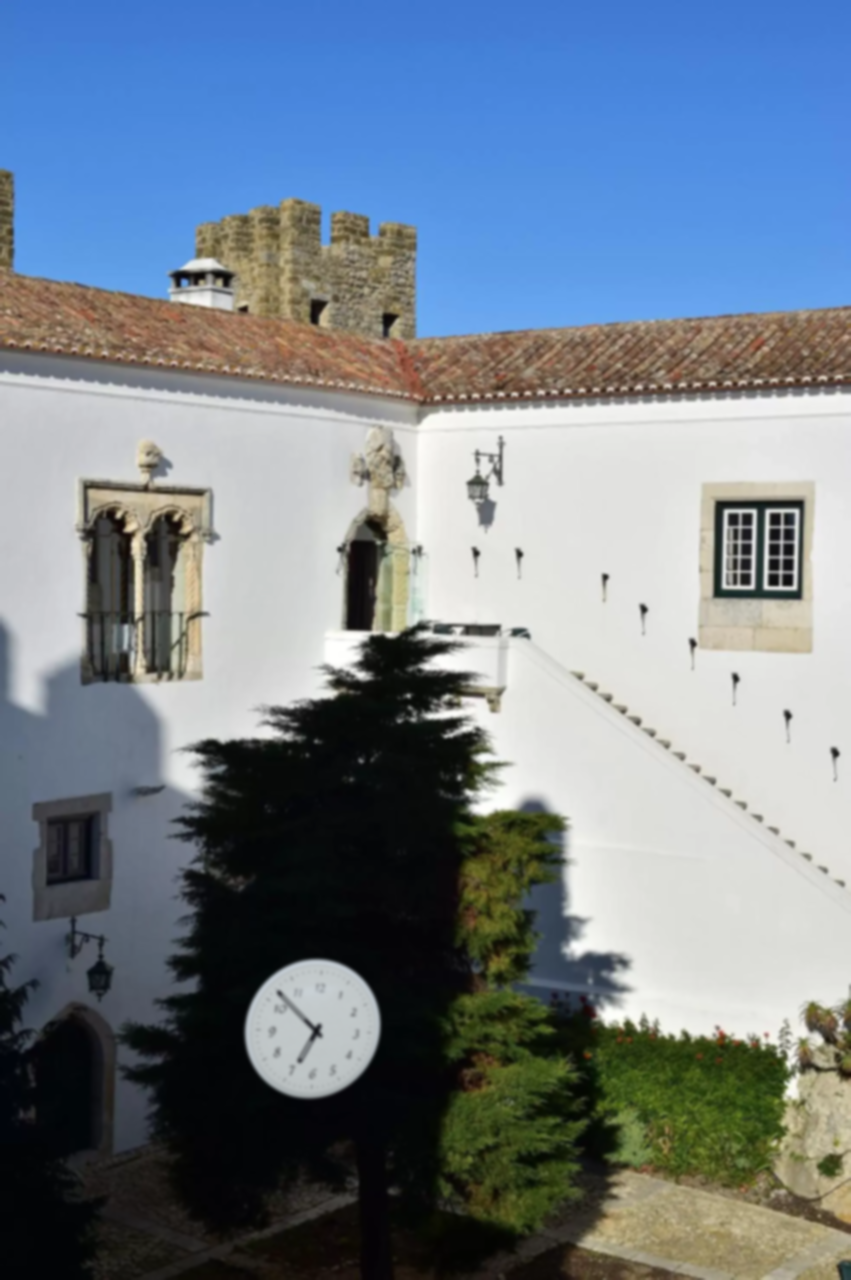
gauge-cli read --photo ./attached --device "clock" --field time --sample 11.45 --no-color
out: 6.52
